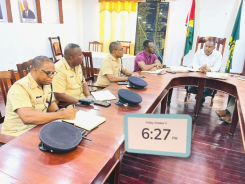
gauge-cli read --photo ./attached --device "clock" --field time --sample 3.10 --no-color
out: 6.27
